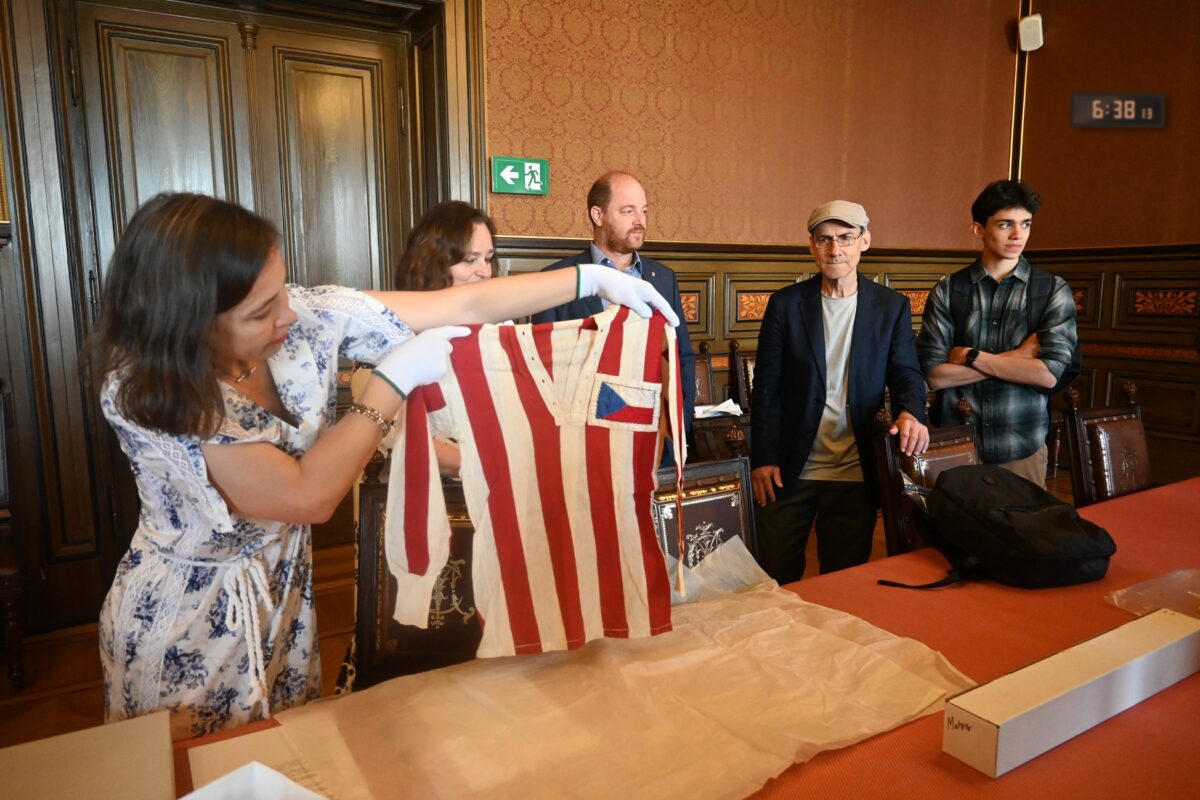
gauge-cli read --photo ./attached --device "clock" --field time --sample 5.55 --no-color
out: 6.38
